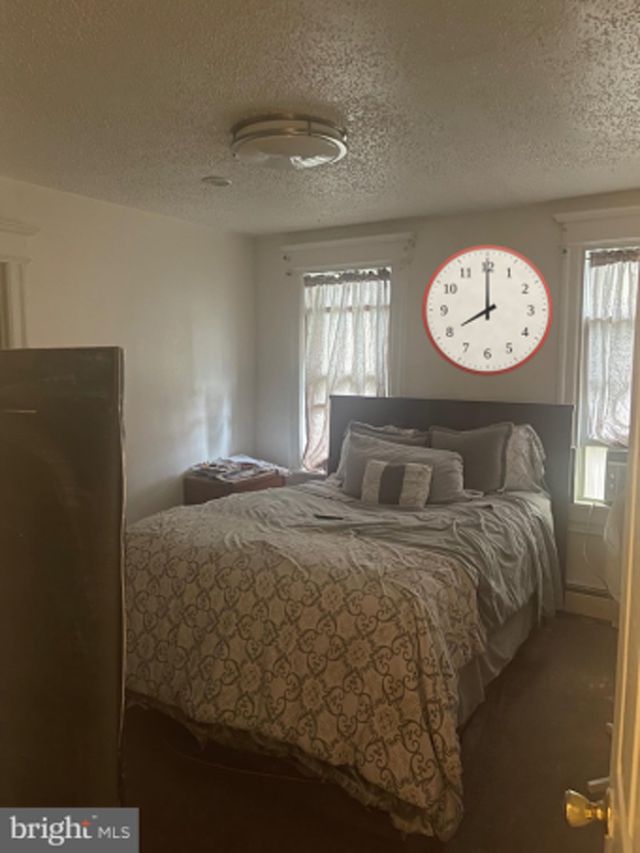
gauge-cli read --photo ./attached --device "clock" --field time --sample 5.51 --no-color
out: 8.00
